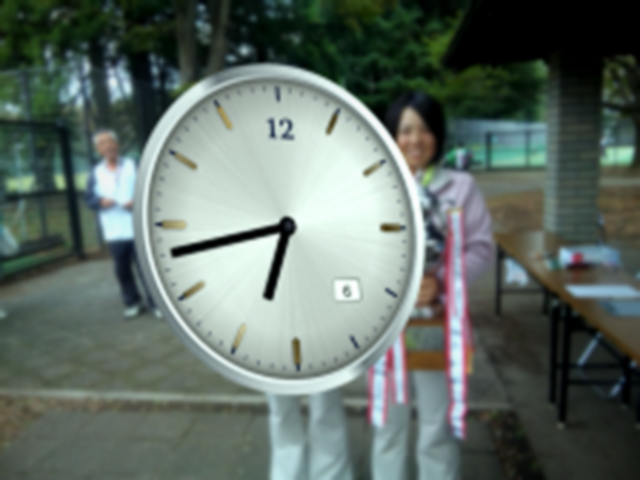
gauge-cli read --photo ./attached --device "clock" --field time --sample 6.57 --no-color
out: 6.43
